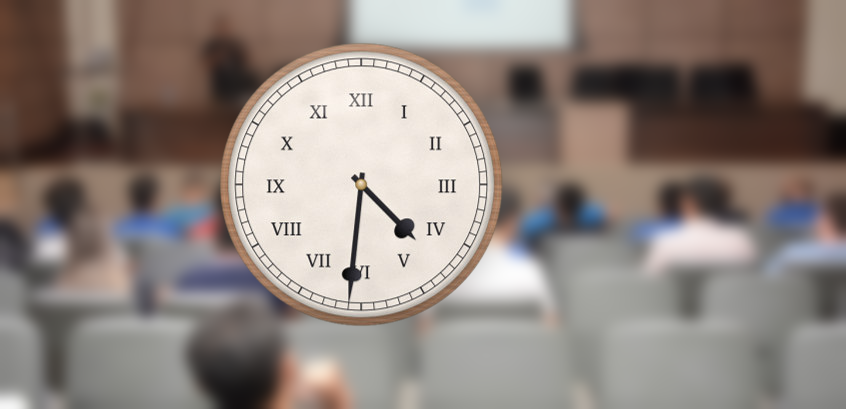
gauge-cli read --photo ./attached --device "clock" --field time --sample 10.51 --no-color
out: 4.31
